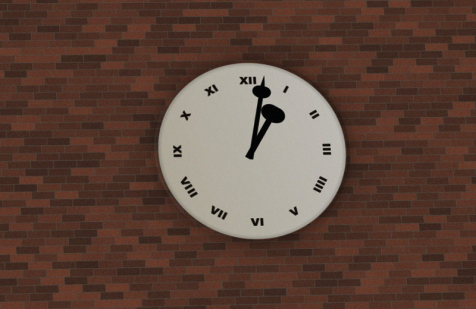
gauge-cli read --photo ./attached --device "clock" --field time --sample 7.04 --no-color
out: 1.02
